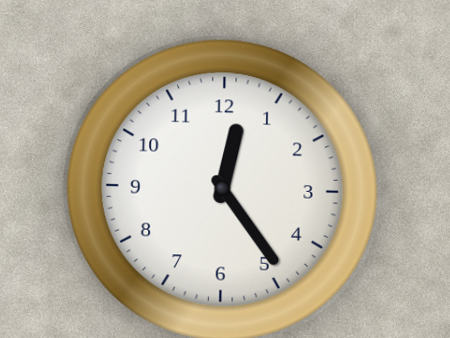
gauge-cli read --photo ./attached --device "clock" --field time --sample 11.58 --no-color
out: 12.24
